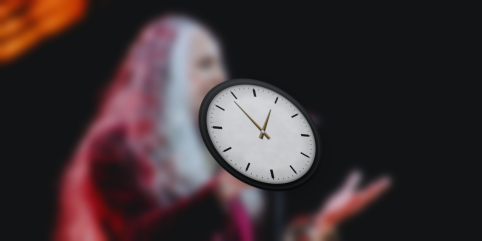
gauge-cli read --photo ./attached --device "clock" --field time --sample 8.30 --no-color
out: 12.54
